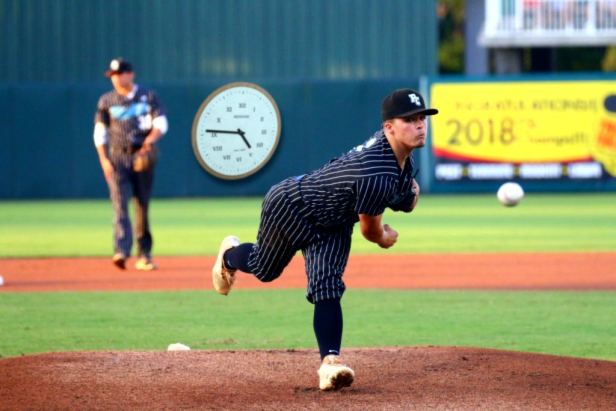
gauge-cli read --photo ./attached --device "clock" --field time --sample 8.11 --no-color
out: 4.46
